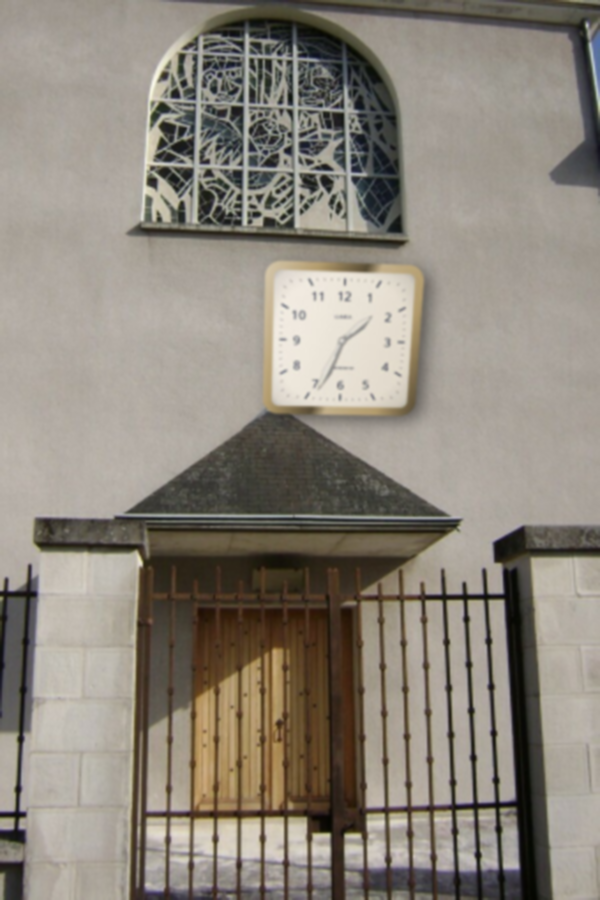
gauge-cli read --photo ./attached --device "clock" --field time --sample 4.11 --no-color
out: 1.34
